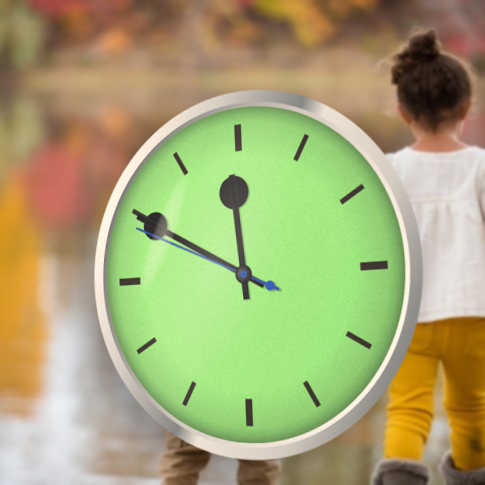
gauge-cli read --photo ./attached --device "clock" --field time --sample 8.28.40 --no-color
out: 11.49.49
